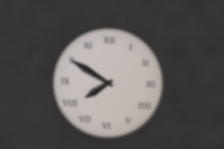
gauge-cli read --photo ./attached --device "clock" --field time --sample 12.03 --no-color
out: 7.50
